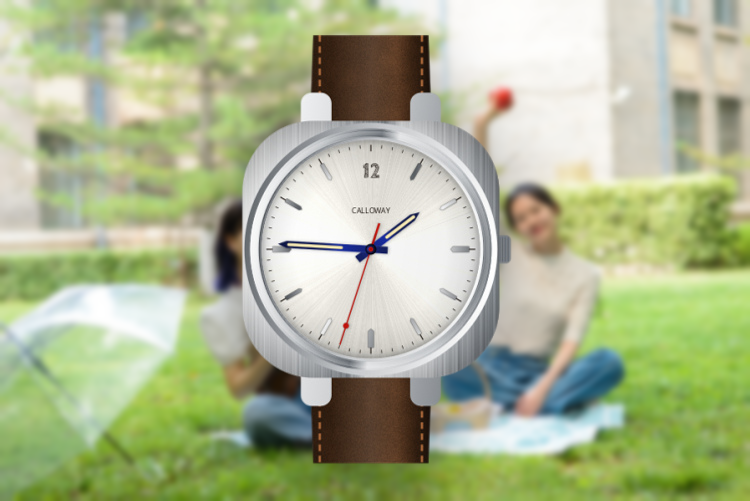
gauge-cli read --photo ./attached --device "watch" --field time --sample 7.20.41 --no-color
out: 1.45.33
